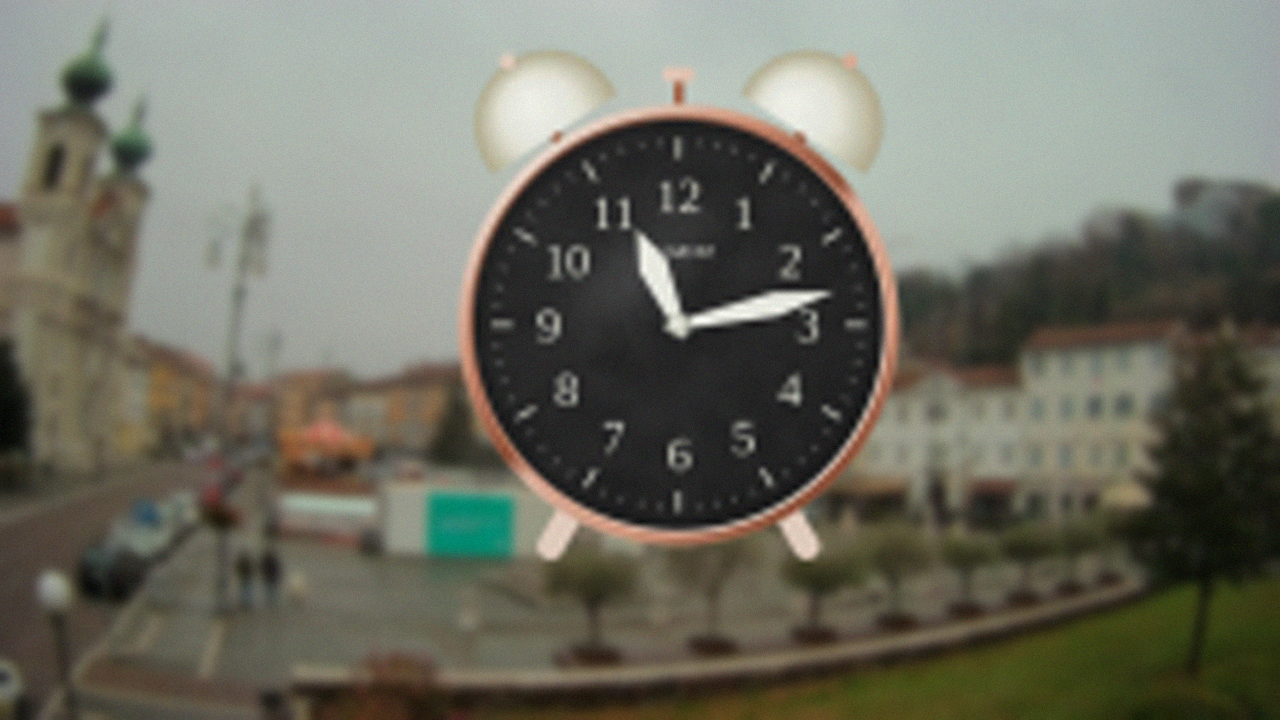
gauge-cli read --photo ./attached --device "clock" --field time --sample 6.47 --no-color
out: 11.13
